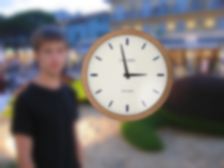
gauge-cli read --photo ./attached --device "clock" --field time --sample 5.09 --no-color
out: 2.58
